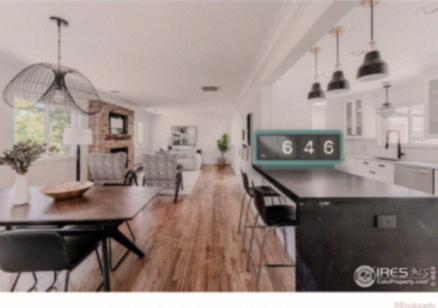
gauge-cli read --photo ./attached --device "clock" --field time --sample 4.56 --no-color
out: 6.46
